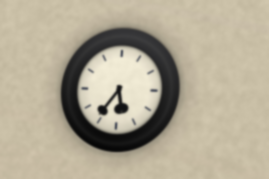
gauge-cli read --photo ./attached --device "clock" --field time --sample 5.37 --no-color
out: 5.36
